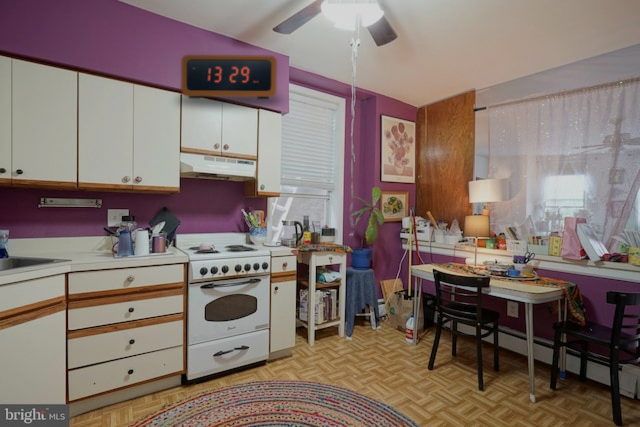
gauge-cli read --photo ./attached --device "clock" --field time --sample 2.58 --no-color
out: 13.29
